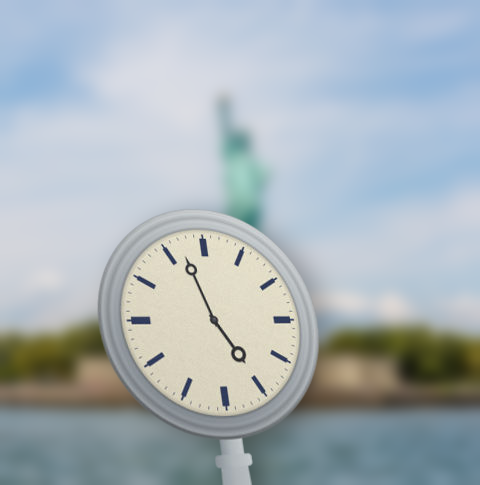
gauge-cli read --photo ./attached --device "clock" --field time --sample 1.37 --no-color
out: 4.57
